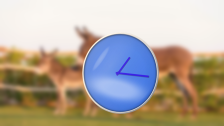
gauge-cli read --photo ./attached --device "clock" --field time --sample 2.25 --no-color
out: 1.16
